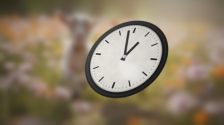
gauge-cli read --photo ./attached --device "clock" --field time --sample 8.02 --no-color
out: 12.58
